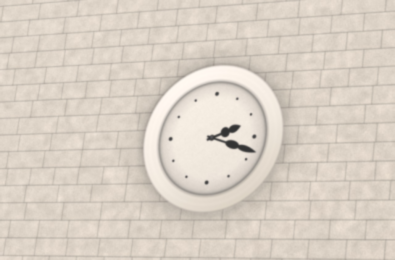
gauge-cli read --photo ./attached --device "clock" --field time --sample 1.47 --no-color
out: 2.18
